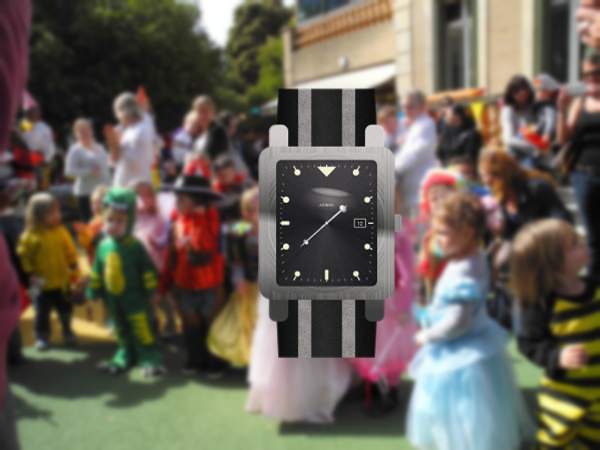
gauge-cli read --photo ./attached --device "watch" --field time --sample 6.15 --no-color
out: 1.38
